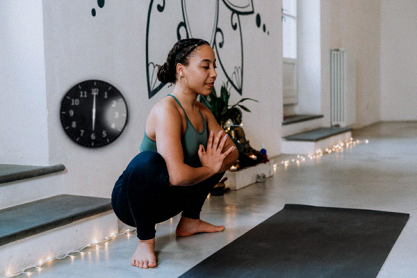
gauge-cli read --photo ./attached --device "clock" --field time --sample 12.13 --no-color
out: 6.00
